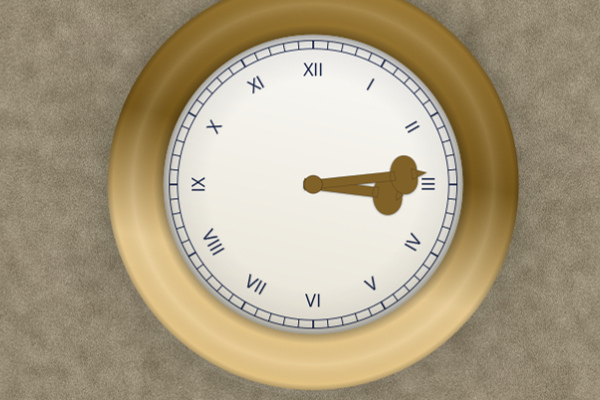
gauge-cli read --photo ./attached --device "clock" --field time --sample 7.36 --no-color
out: 3.14
